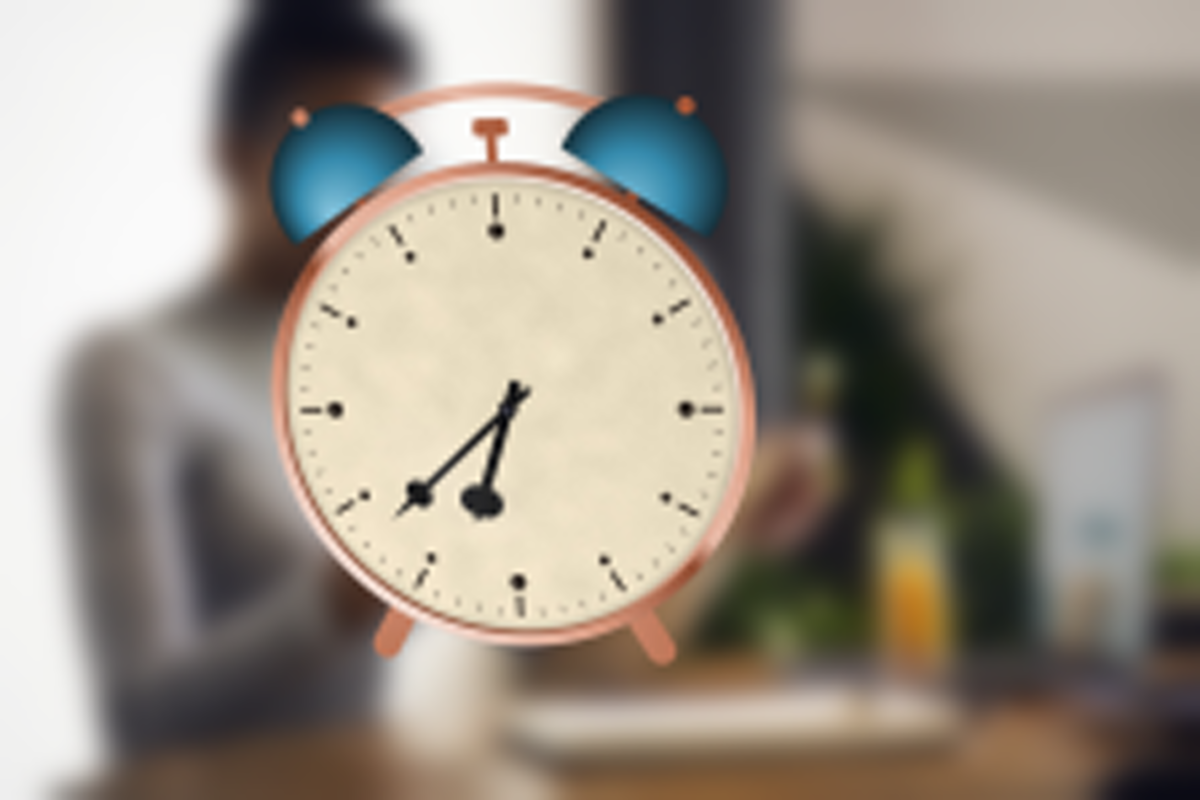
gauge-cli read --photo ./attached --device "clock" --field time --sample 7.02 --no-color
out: 6.38
